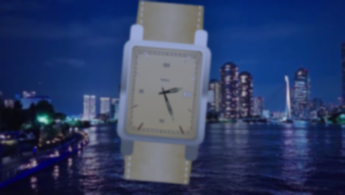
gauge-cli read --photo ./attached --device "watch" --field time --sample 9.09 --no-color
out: 2.26
